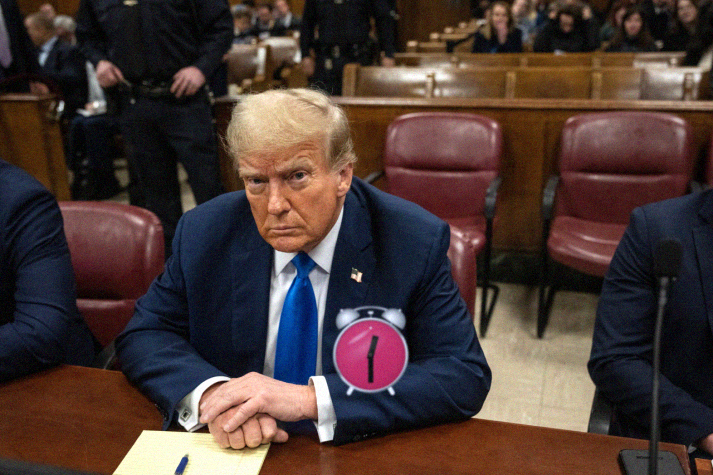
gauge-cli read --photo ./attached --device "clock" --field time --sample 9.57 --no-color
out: 12.30
